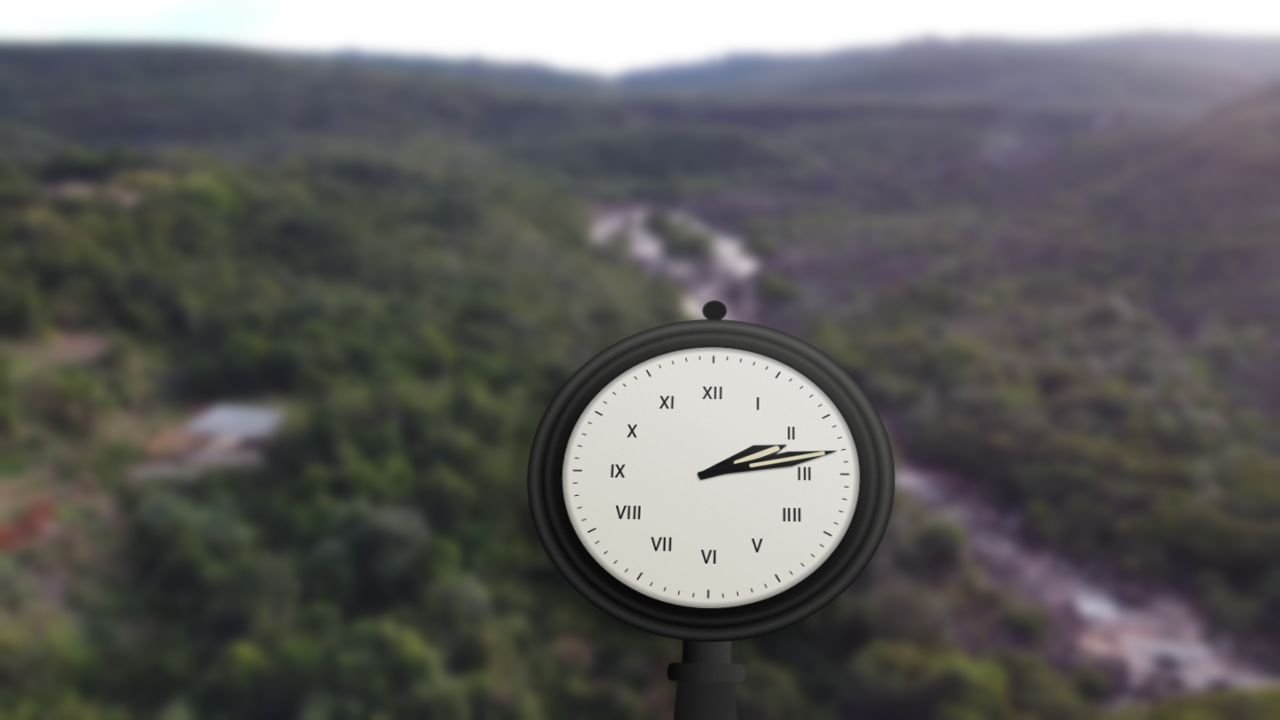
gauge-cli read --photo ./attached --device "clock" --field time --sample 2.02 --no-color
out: 2.13
